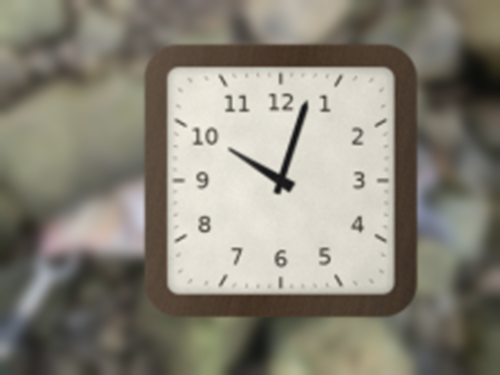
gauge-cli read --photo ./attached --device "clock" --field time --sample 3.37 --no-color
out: 10.03
